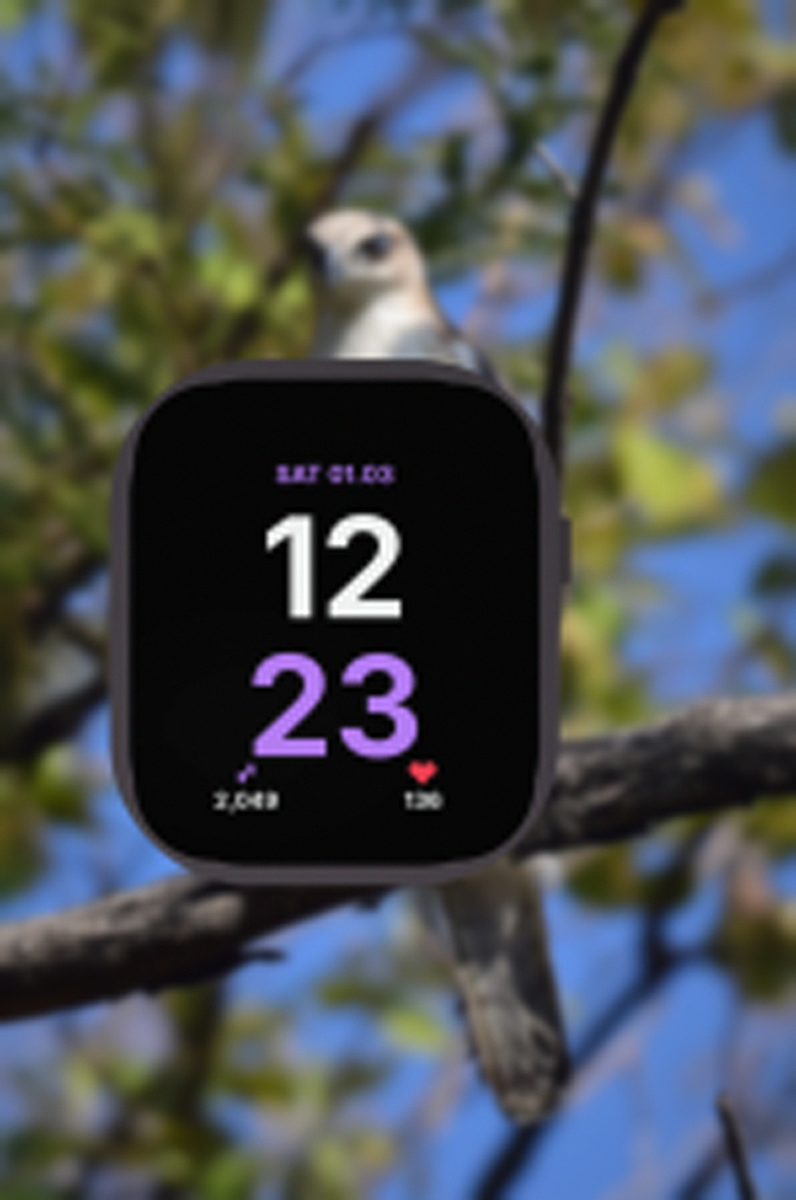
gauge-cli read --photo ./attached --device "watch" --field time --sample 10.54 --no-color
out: 12.23
